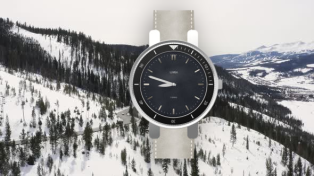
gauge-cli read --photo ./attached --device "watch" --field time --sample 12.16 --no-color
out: 8.48
